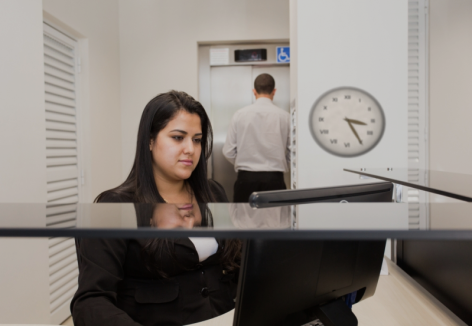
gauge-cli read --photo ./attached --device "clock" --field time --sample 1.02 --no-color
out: 3.25
